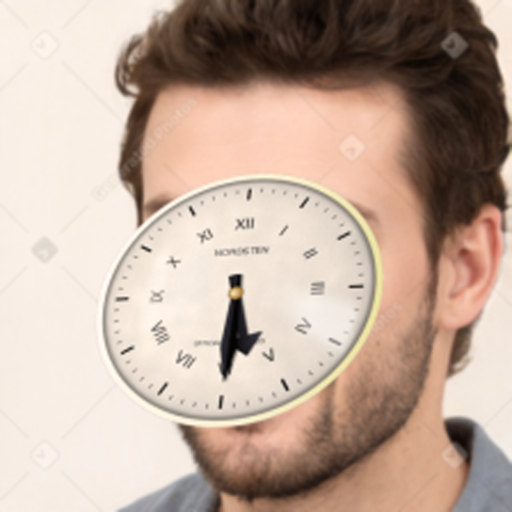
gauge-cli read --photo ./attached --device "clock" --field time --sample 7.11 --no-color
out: 5.30
